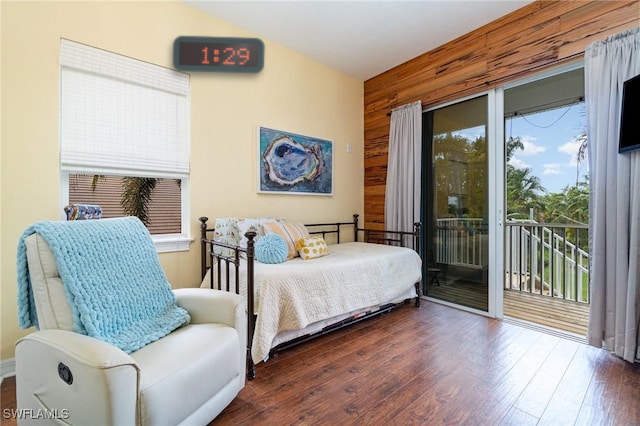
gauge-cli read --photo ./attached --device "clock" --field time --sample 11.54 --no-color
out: 1.29
